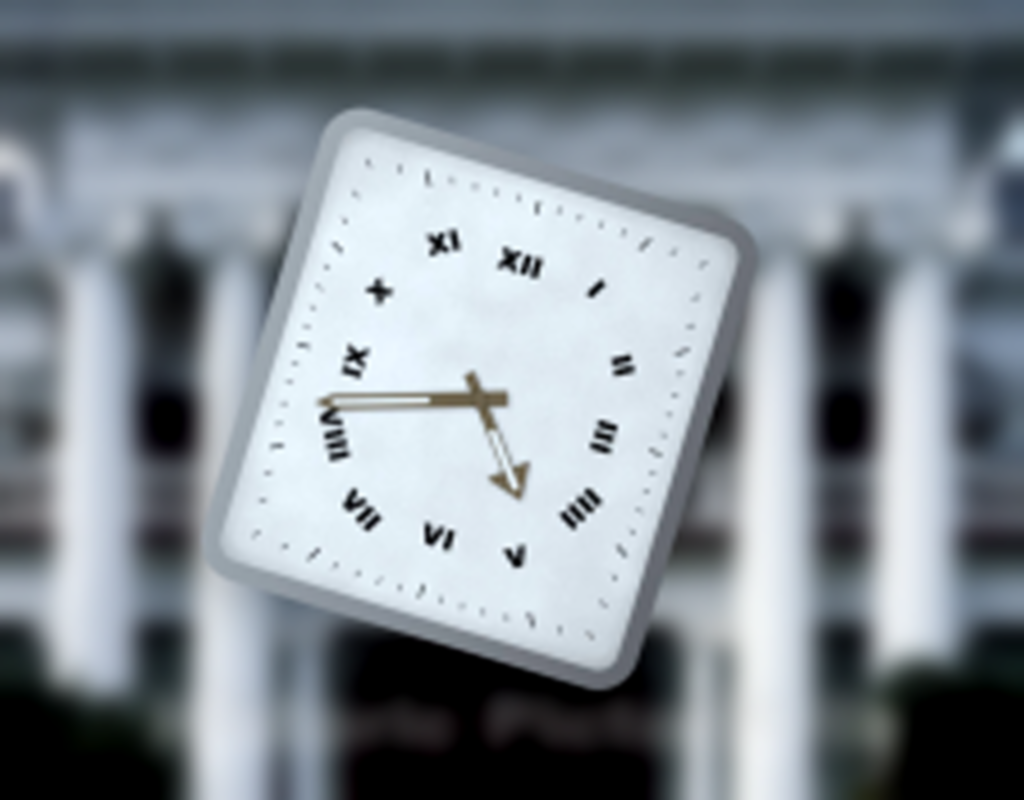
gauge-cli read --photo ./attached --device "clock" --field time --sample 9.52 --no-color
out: 4.42
